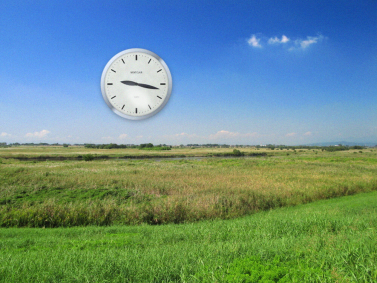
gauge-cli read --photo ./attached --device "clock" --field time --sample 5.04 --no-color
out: 9.17
